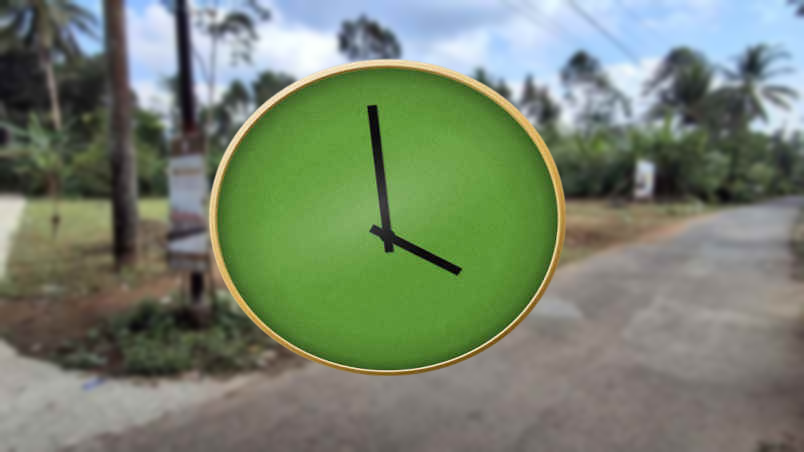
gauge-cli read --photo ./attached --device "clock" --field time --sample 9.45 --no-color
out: 3.59
